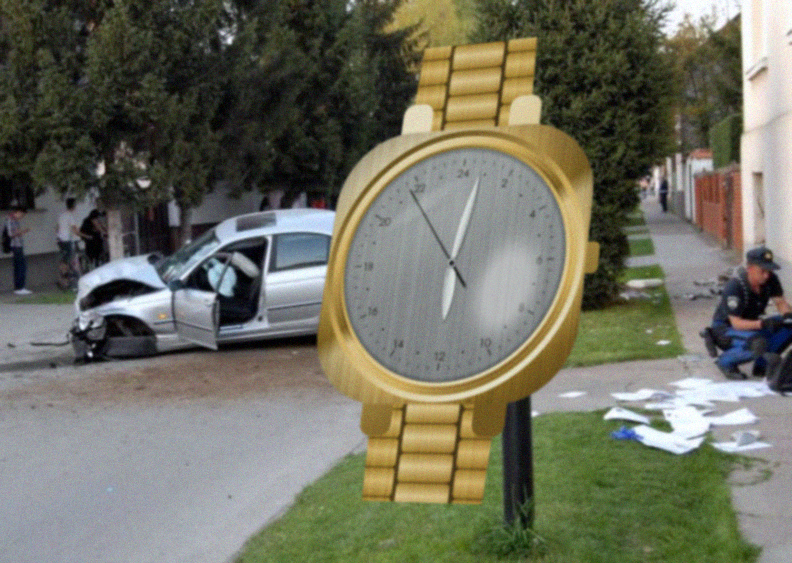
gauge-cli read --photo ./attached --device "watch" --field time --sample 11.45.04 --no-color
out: 12.01.54
